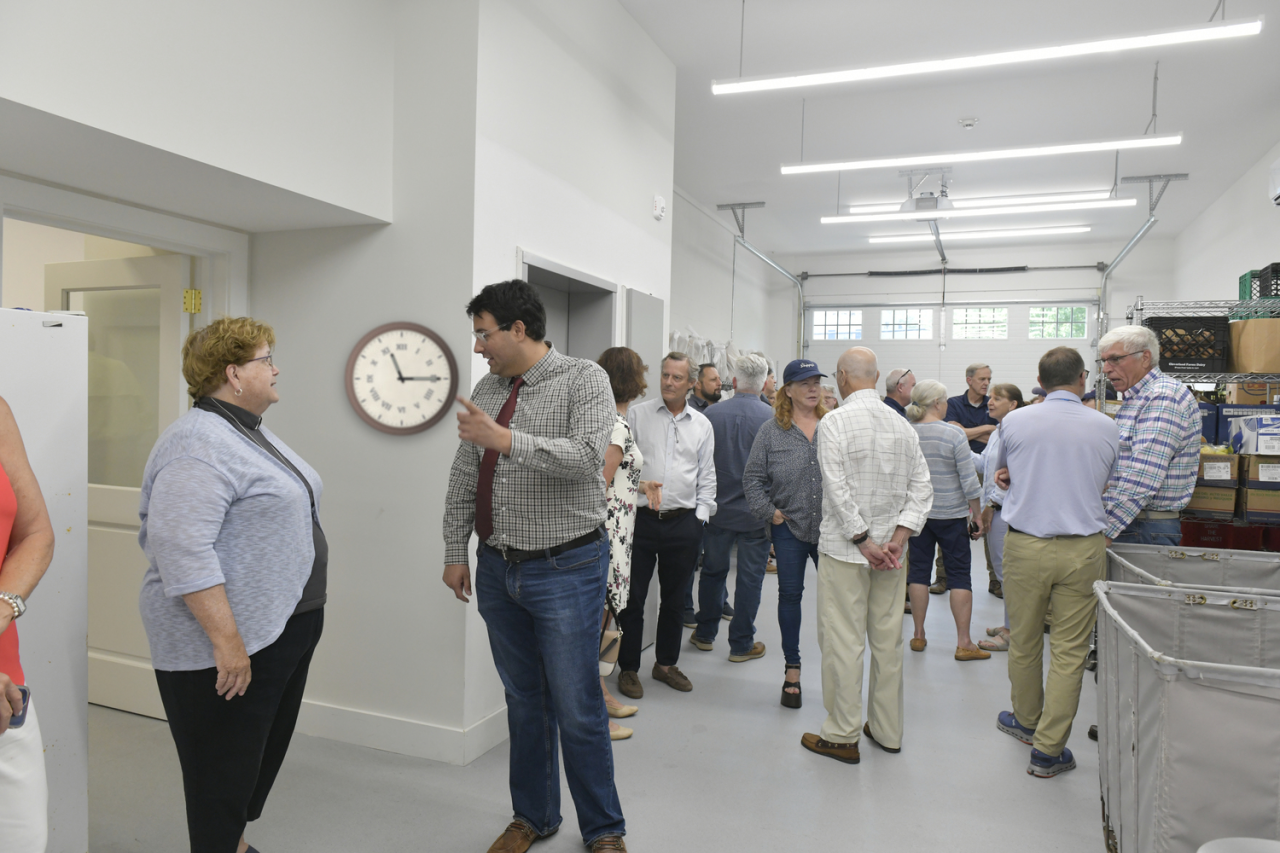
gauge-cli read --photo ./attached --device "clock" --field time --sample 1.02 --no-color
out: 11.15
